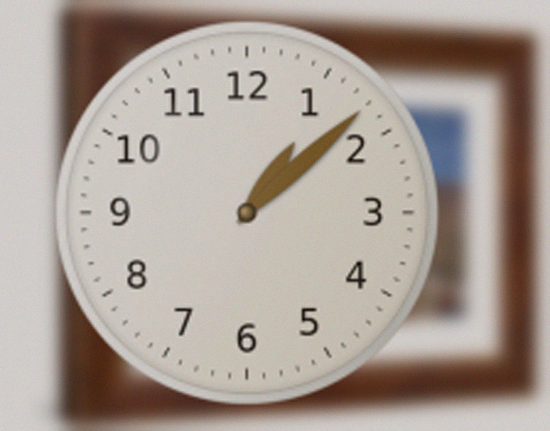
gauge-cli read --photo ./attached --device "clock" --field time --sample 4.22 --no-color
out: 1.08
